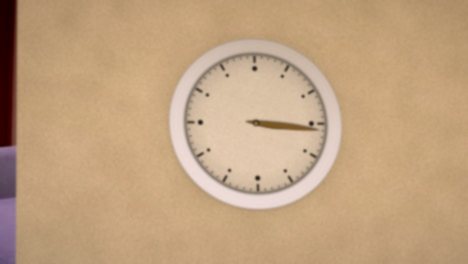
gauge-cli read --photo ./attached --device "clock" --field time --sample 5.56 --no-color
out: 3.16
